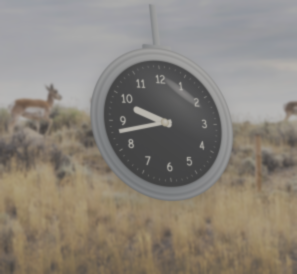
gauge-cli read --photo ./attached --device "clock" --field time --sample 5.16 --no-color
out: 9.43
